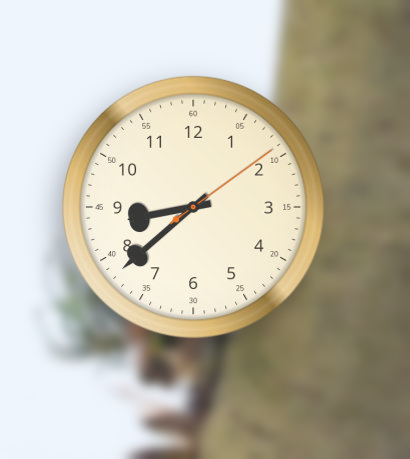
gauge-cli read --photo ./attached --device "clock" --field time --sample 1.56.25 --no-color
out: 8.38.09
